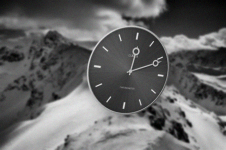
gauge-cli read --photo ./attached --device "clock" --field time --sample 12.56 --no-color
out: 12.11
